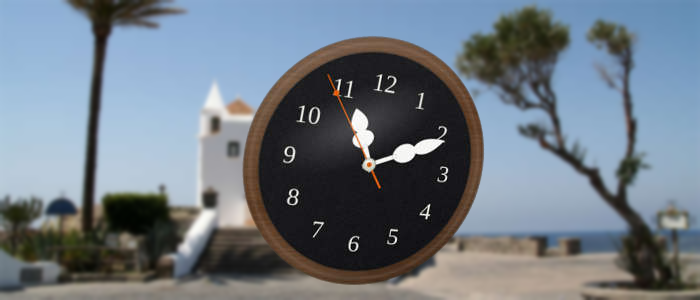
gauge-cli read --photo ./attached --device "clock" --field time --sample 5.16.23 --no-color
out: 11.10.54
